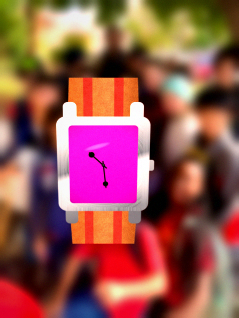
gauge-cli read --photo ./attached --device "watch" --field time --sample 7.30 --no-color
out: 10.29
